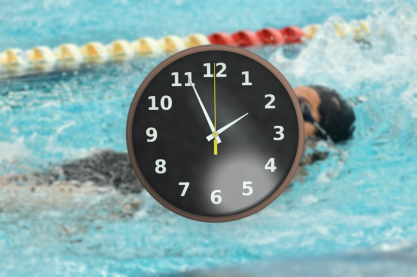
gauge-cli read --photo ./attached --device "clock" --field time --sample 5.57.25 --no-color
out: 1.56.00
